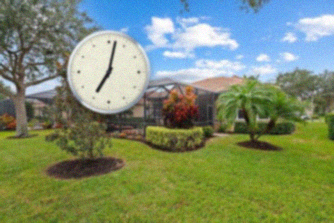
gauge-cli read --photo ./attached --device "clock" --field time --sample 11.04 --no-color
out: 7.02
